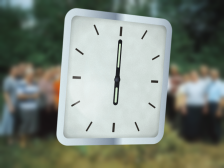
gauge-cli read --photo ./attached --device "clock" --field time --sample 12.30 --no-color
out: 6.00
